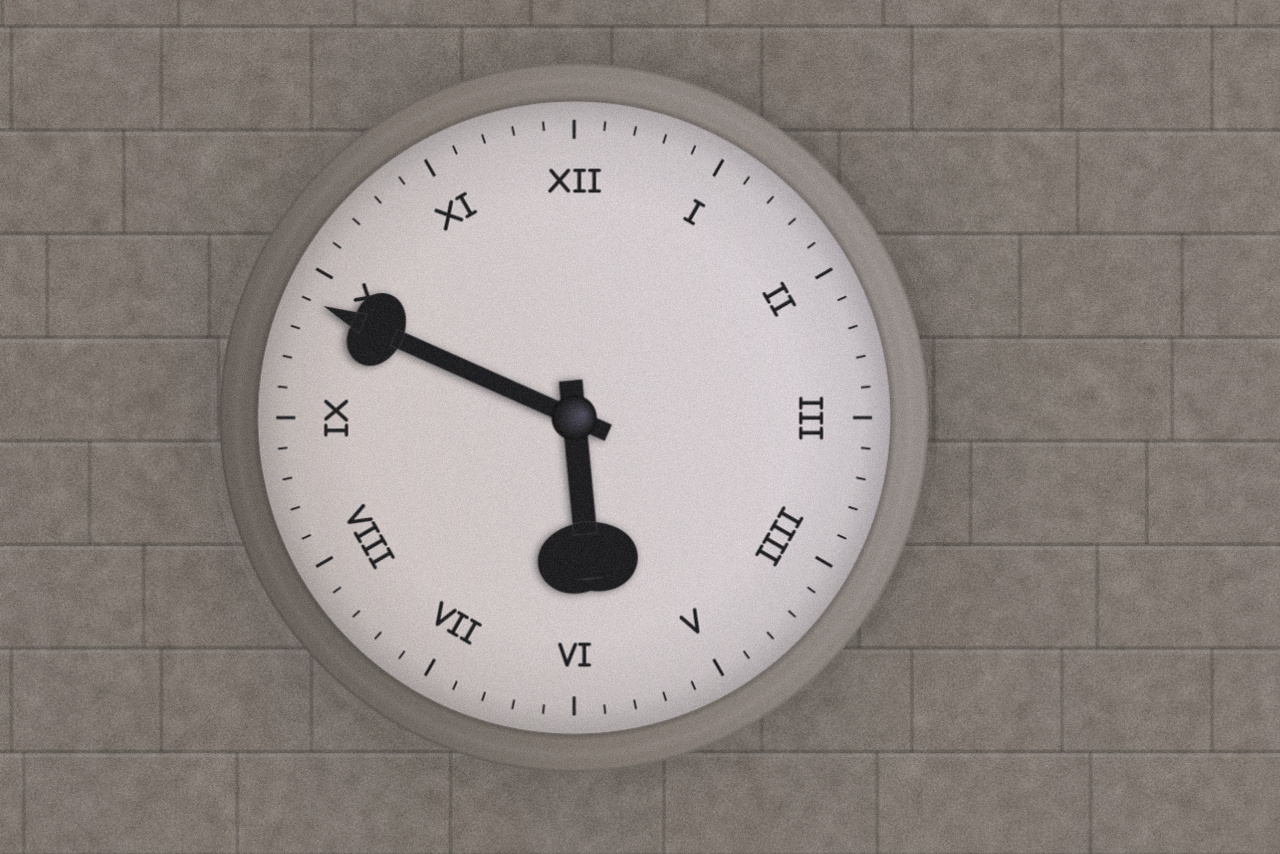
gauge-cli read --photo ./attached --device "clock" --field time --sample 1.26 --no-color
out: 5.49
